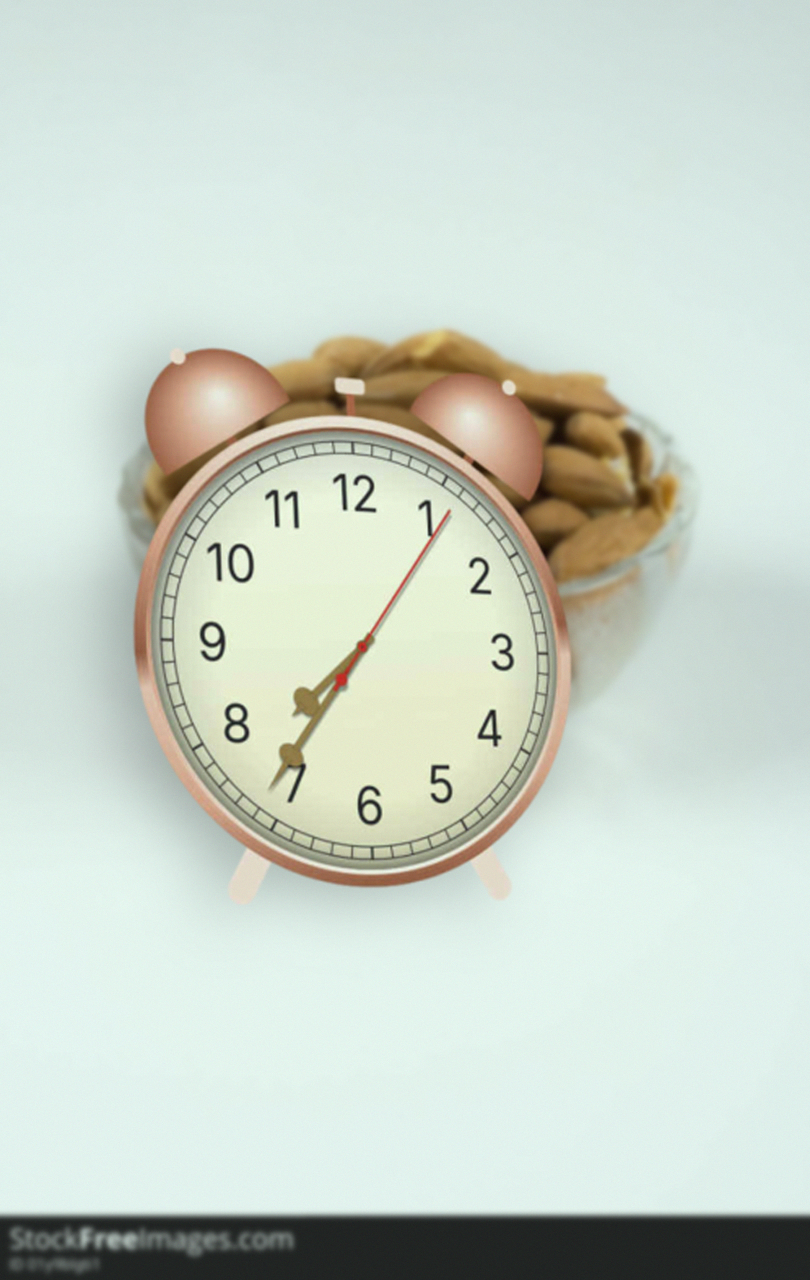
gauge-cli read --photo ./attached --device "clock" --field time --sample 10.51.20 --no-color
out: 7.36.06
